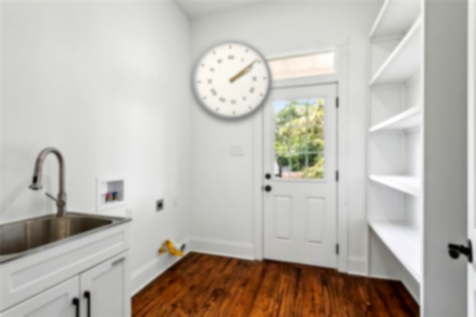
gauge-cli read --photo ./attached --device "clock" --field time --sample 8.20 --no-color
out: 2.09
